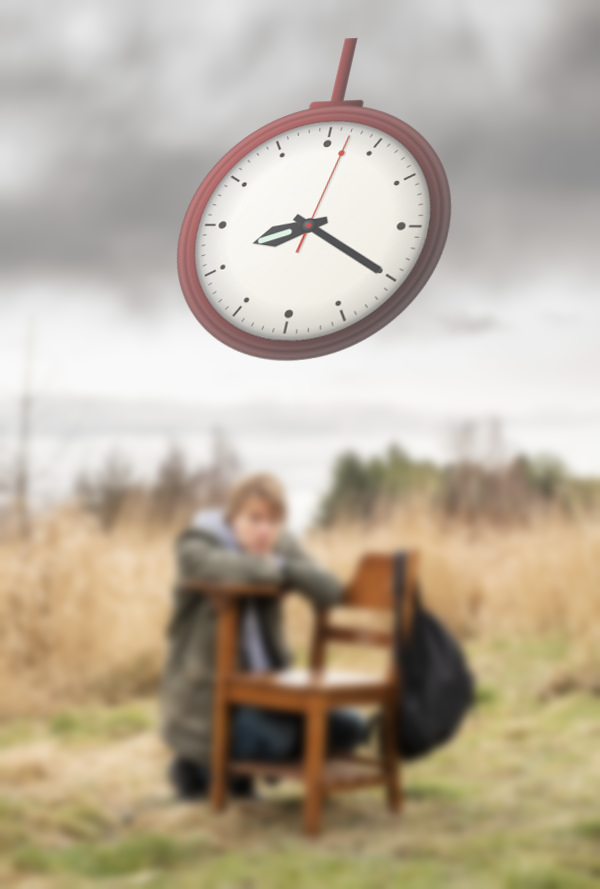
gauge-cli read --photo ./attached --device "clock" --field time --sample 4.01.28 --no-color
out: 8.20.02
